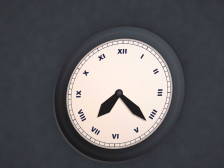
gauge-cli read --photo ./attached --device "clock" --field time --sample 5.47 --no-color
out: 7.22
